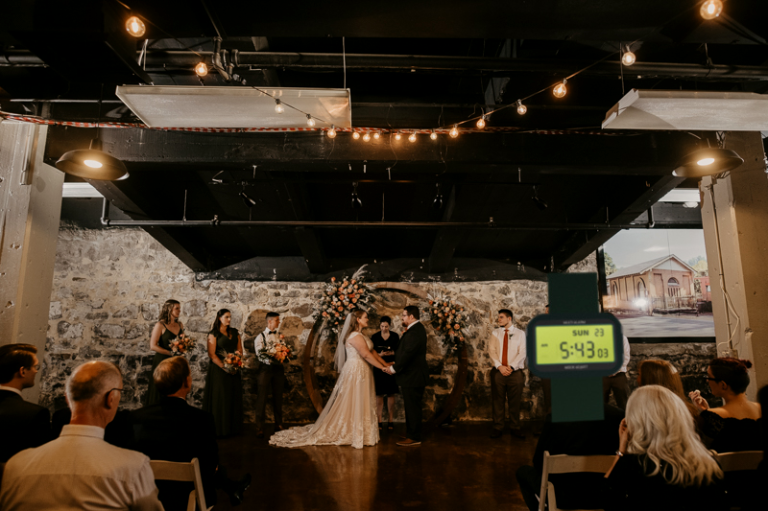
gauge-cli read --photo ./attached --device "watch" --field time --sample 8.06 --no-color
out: 5.43
